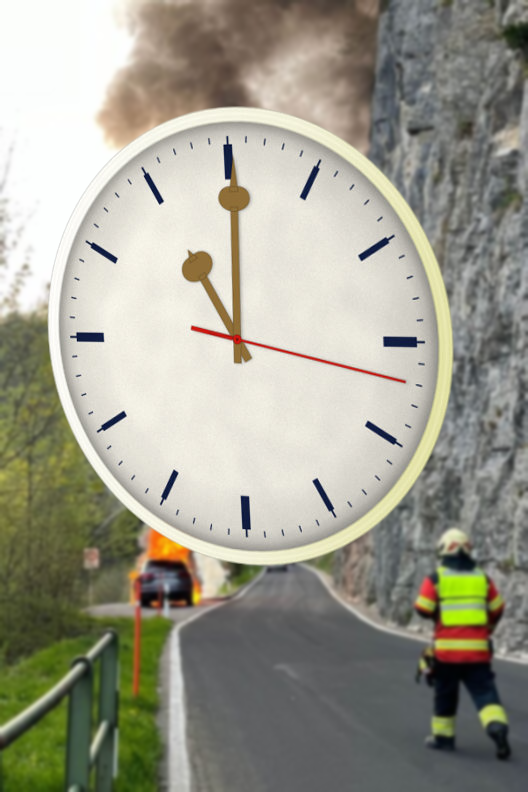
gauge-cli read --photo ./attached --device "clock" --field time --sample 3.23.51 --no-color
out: 11.00.17
